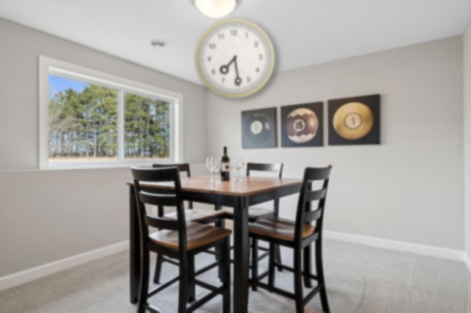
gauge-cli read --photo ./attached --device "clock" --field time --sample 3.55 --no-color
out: 7.29
